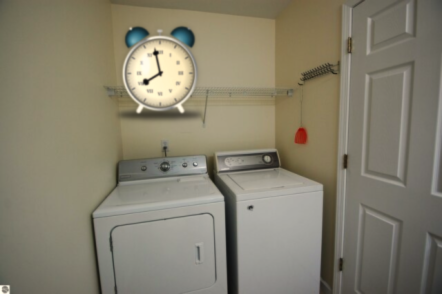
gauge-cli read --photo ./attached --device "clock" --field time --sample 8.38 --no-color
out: 7.58
